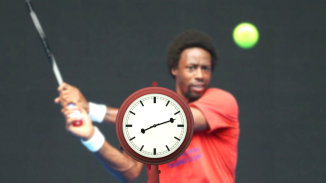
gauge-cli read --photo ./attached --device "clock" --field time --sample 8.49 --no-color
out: 8.12
